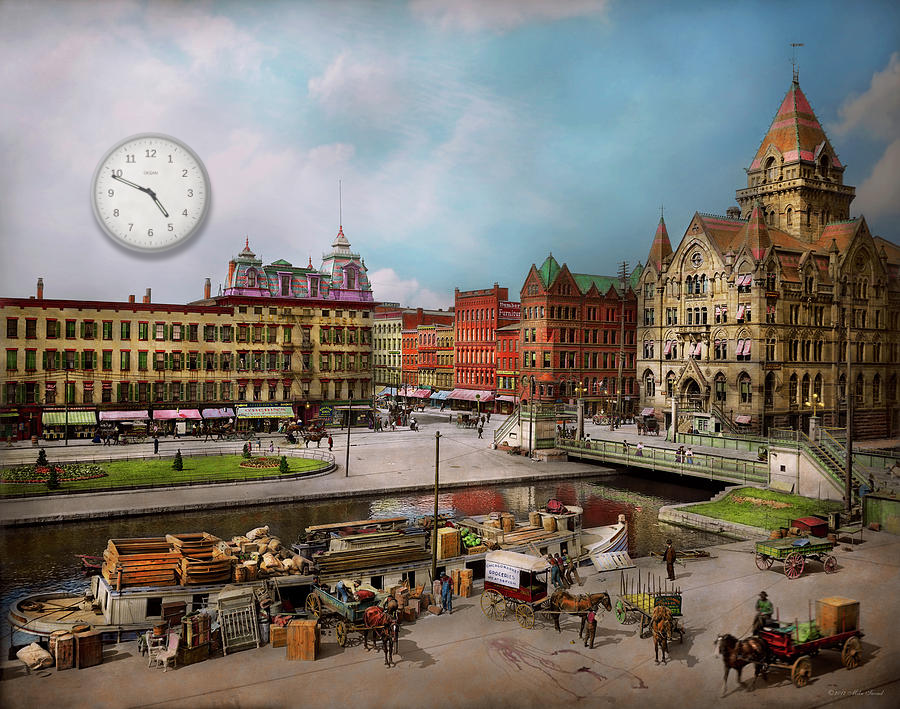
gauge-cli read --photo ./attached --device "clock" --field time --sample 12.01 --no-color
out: 4.49
